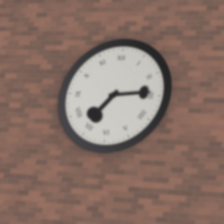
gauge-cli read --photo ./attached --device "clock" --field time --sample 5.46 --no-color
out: 7.14
